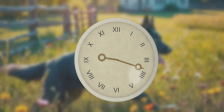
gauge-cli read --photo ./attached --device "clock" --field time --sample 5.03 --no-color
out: 9.18
